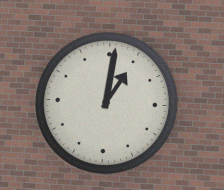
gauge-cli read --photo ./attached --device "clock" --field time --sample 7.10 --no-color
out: 1.01
